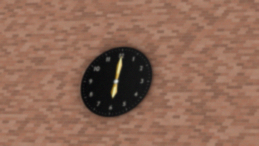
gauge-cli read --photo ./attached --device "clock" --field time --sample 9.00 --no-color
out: 6.00
